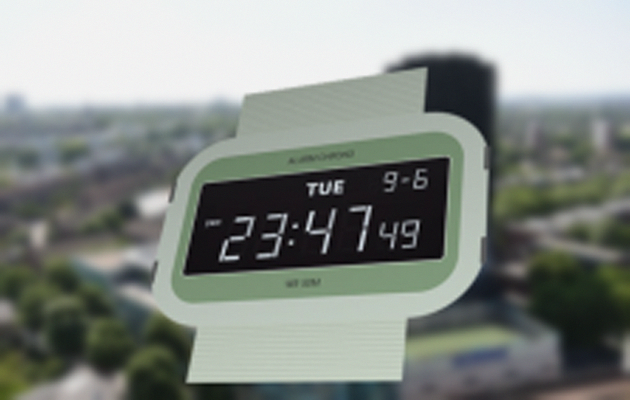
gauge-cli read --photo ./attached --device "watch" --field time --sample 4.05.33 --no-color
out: 23.47.49
